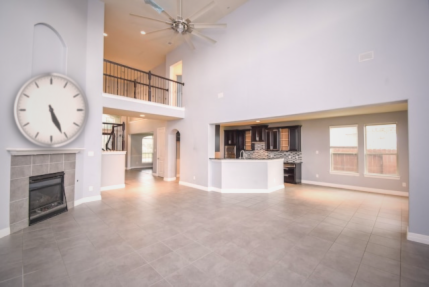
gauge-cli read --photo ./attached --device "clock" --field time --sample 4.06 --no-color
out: 5.26
